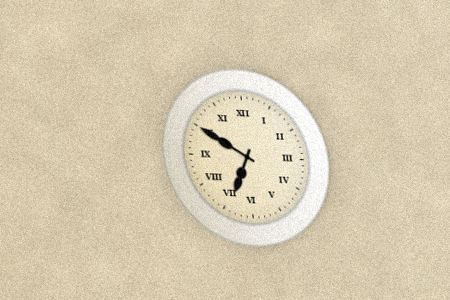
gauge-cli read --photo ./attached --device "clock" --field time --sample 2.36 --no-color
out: 6.50
